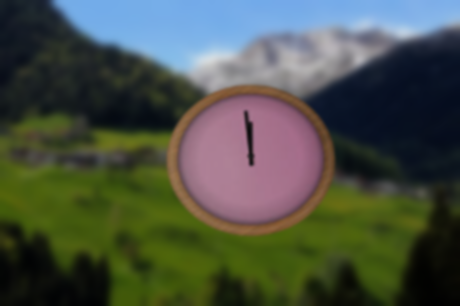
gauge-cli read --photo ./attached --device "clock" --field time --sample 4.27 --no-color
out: 11.59
